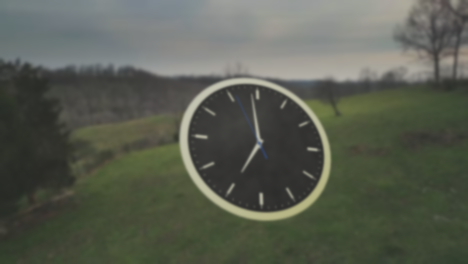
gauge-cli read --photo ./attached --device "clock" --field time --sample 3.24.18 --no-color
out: 6.58.56
